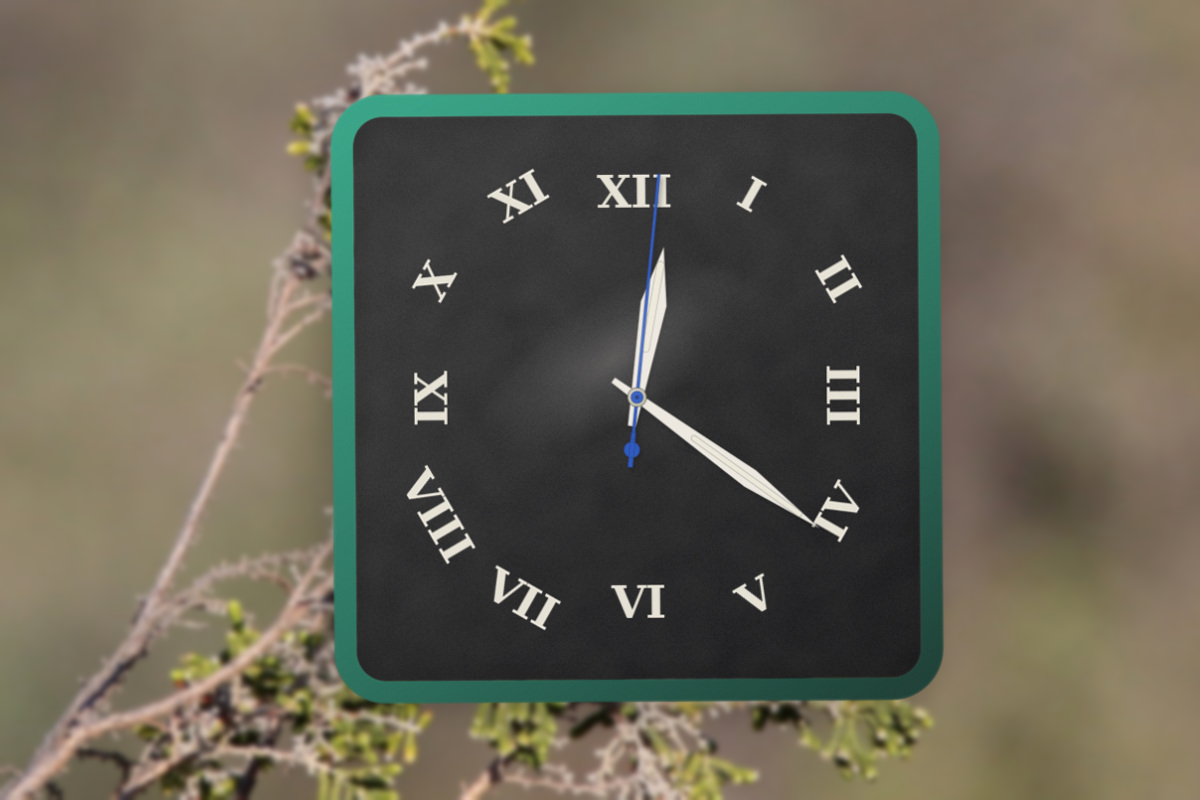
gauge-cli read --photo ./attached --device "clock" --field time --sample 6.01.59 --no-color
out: 12.21.01
